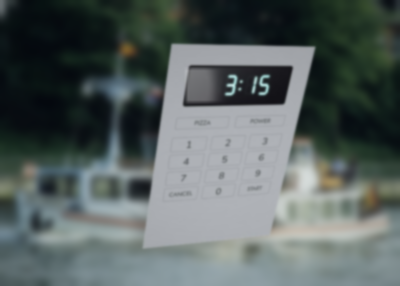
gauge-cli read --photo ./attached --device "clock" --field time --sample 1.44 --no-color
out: 3.15
